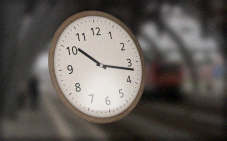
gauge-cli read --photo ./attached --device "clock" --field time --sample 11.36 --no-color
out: 10.17
